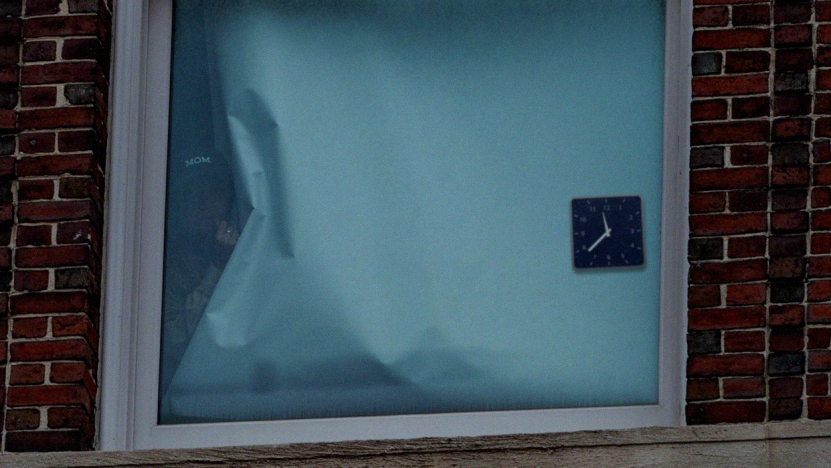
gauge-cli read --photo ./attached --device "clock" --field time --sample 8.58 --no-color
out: 11.38
